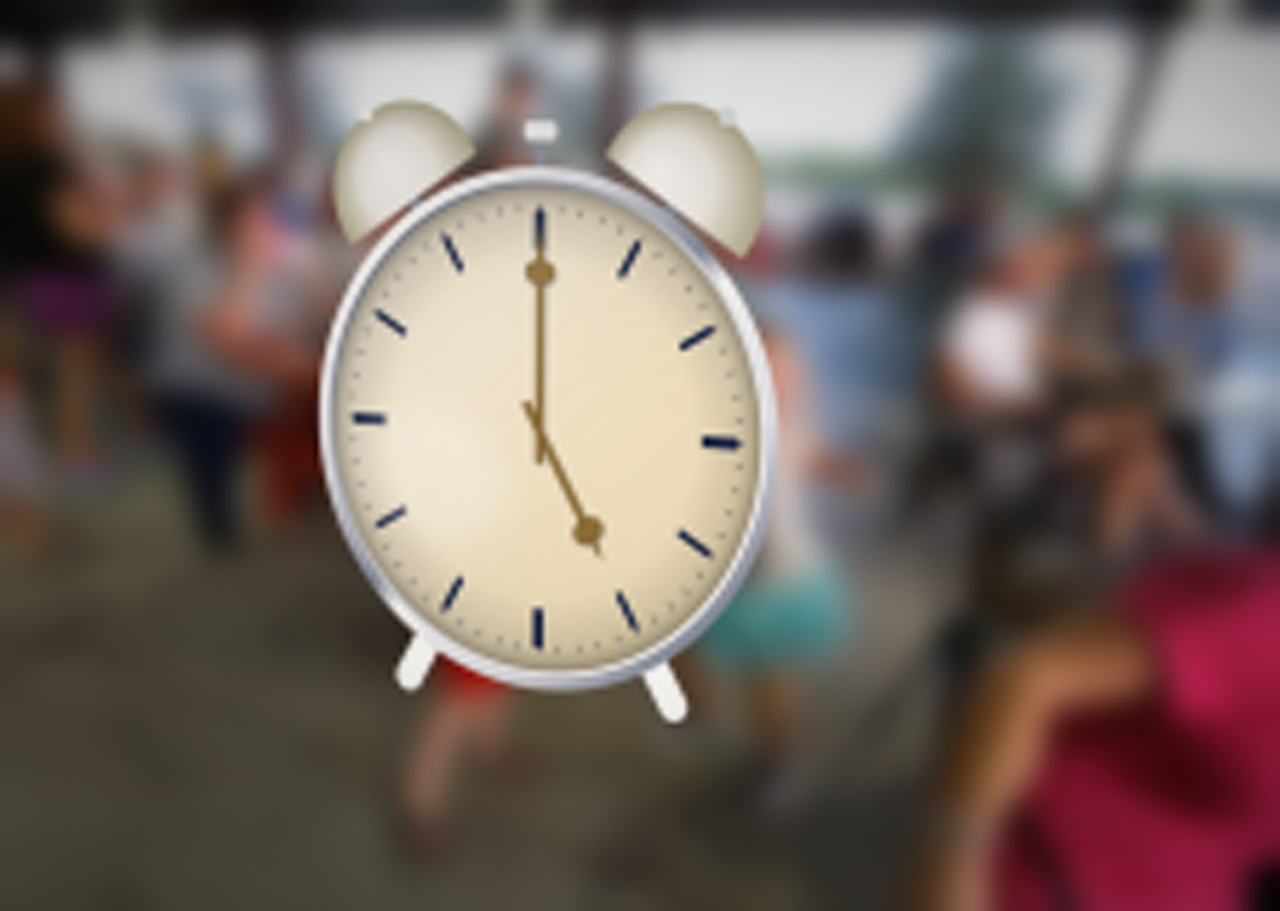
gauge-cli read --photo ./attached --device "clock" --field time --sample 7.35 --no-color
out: 5.00
